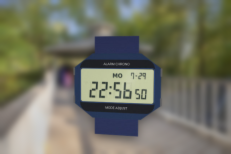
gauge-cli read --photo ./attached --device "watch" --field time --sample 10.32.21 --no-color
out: 22.56.50
